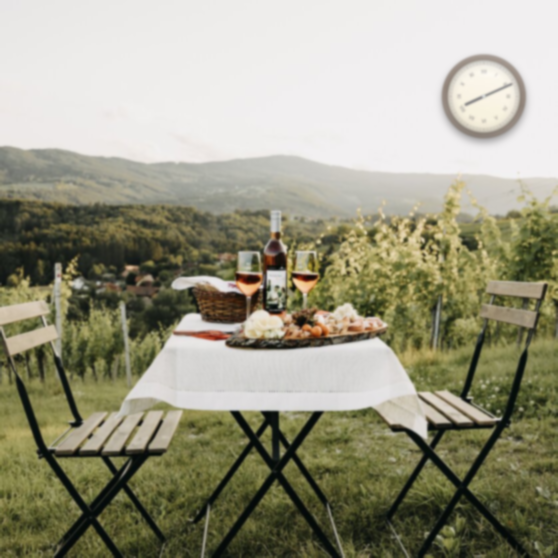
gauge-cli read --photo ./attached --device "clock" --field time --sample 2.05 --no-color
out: 8.11
